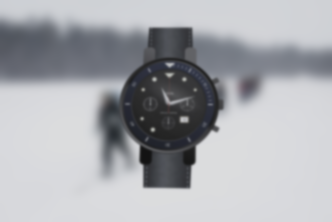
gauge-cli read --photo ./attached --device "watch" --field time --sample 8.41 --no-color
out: 11.12
